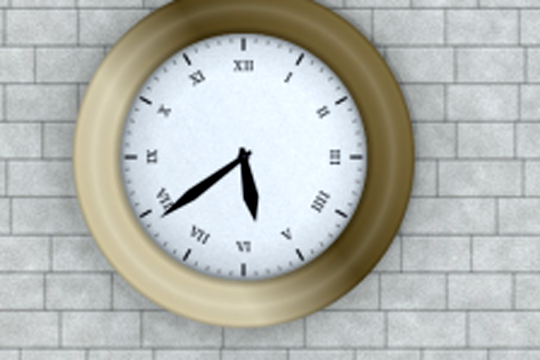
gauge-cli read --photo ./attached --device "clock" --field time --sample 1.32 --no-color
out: 5.39
